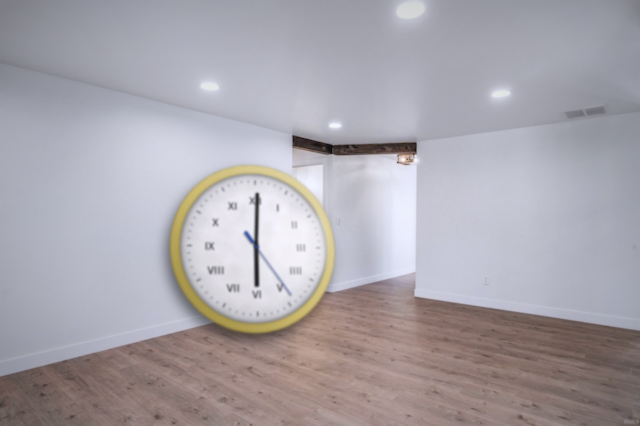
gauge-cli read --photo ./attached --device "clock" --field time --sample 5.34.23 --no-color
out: 6.00.24
